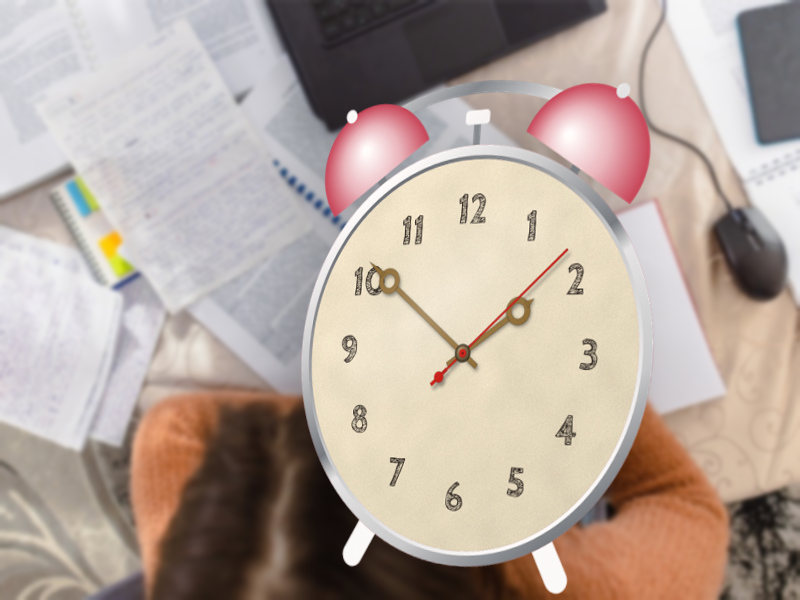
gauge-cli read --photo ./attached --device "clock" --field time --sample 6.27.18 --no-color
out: 1.51.08
